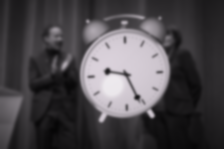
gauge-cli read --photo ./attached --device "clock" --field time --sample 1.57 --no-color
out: 9.26
